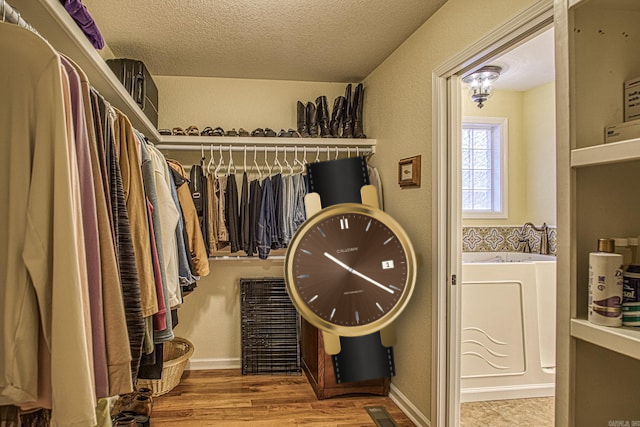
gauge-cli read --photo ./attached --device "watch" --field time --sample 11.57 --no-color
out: 10.21
